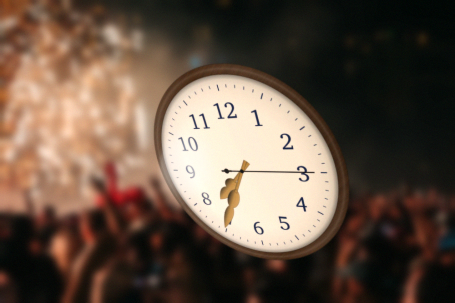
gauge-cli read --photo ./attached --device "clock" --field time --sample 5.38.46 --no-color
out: 7.35.15
